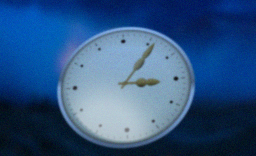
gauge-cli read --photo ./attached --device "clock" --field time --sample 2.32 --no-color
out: 3.06
